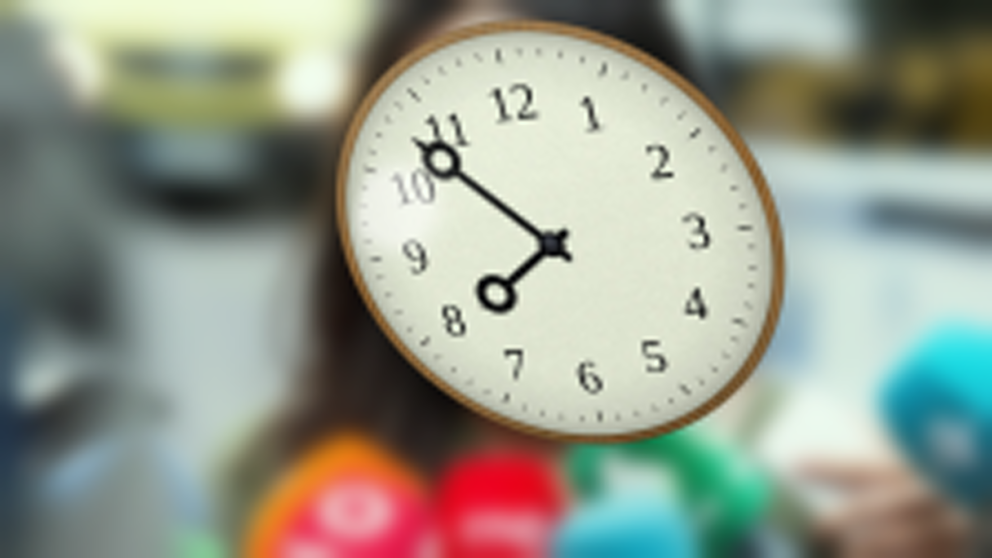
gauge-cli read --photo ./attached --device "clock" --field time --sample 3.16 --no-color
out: 7.53
